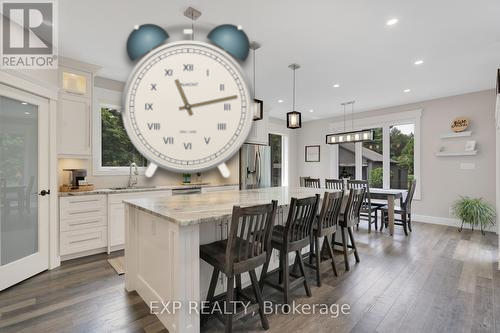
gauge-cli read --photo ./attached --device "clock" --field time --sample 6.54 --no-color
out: 11.13
